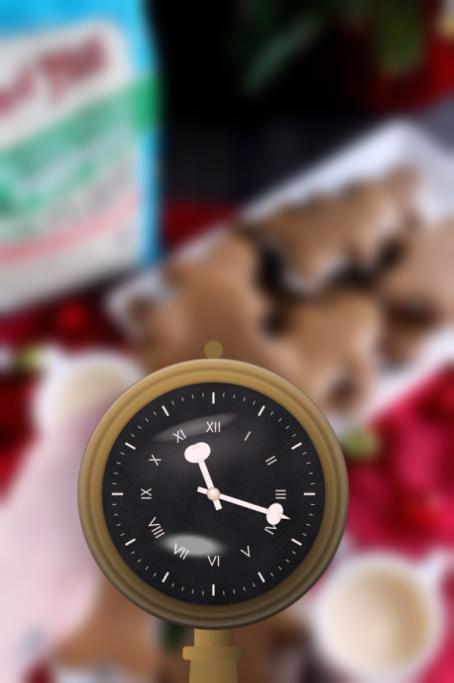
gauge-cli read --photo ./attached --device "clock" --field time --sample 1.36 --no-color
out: 11.18
